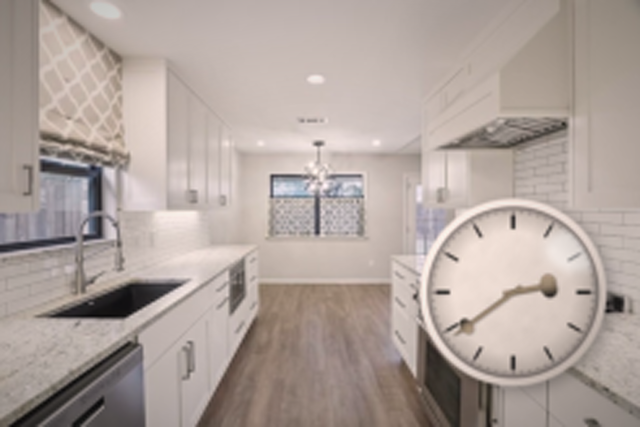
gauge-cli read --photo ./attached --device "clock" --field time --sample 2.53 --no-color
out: 2.39
